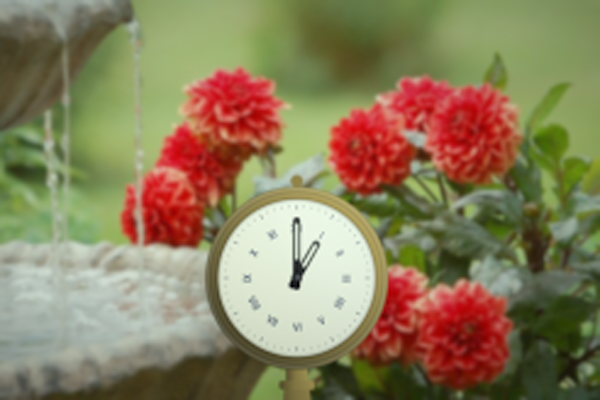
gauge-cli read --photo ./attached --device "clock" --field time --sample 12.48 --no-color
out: 1.00
